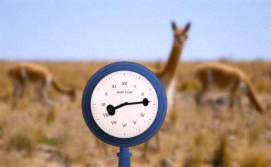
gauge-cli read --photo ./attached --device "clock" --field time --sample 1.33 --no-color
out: 8.14
